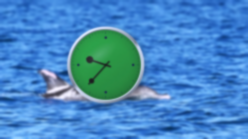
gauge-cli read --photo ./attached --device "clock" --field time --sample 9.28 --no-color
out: 9.37
